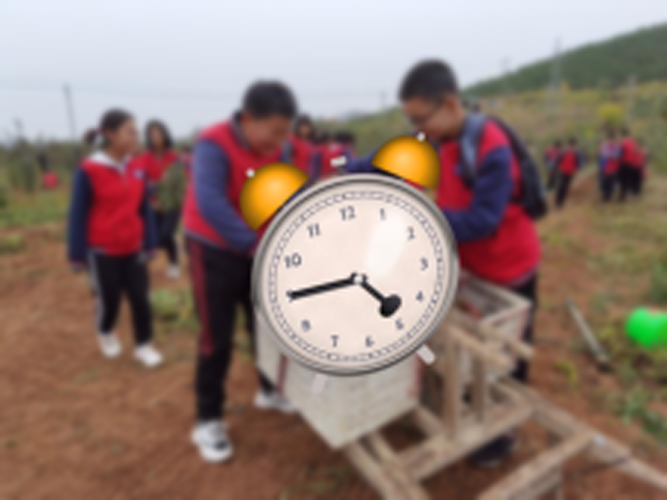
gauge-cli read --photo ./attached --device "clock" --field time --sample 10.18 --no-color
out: 4.45
